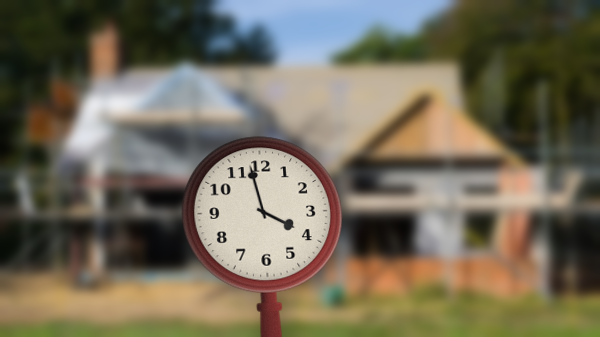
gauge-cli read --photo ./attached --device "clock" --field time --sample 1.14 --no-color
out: 3.58
